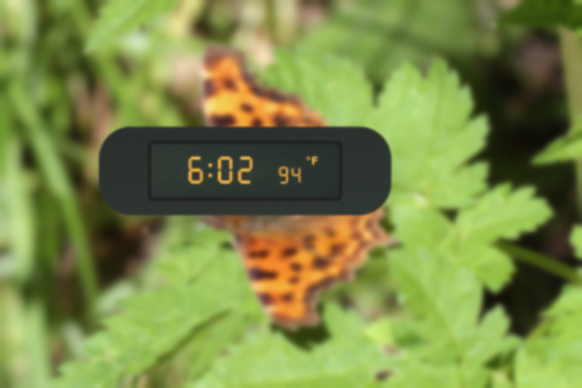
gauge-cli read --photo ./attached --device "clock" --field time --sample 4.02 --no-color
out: 6.02
